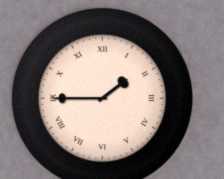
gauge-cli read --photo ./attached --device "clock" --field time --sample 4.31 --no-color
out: 1.45
